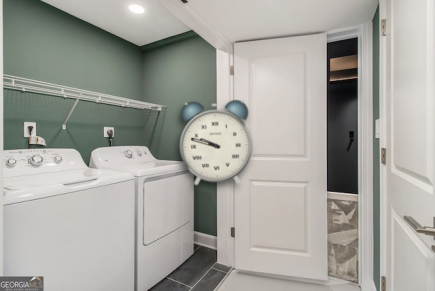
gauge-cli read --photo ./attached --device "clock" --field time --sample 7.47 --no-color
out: 9.48
